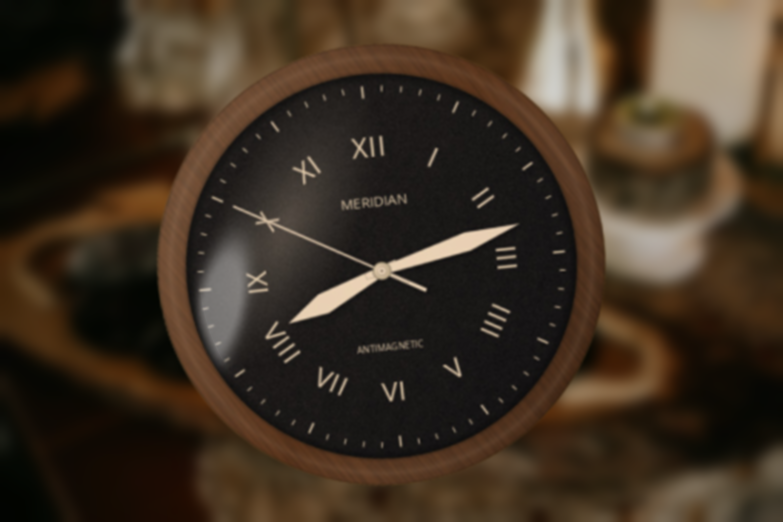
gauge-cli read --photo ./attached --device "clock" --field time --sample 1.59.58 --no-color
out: 8.12.50
